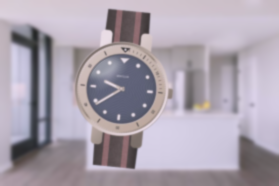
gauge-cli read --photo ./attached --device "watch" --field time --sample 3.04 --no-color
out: 9.39
